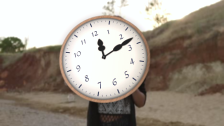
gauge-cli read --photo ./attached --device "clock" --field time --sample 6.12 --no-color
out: 12.13
